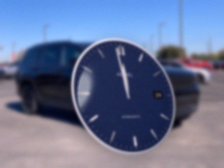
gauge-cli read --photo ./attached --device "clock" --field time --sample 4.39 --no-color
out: 11.59
